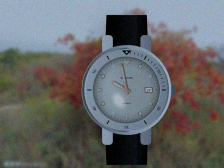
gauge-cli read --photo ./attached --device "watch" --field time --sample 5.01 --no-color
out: 9.58
